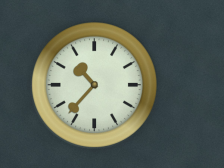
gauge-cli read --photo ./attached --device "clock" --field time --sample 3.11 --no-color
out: 10.37
